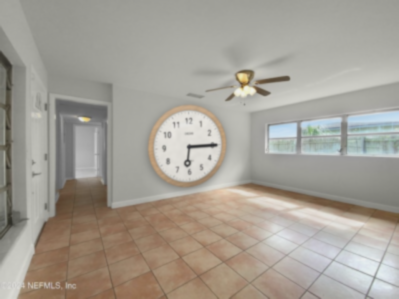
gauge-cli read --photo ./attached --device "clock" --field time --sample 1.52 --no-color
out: 6.15
